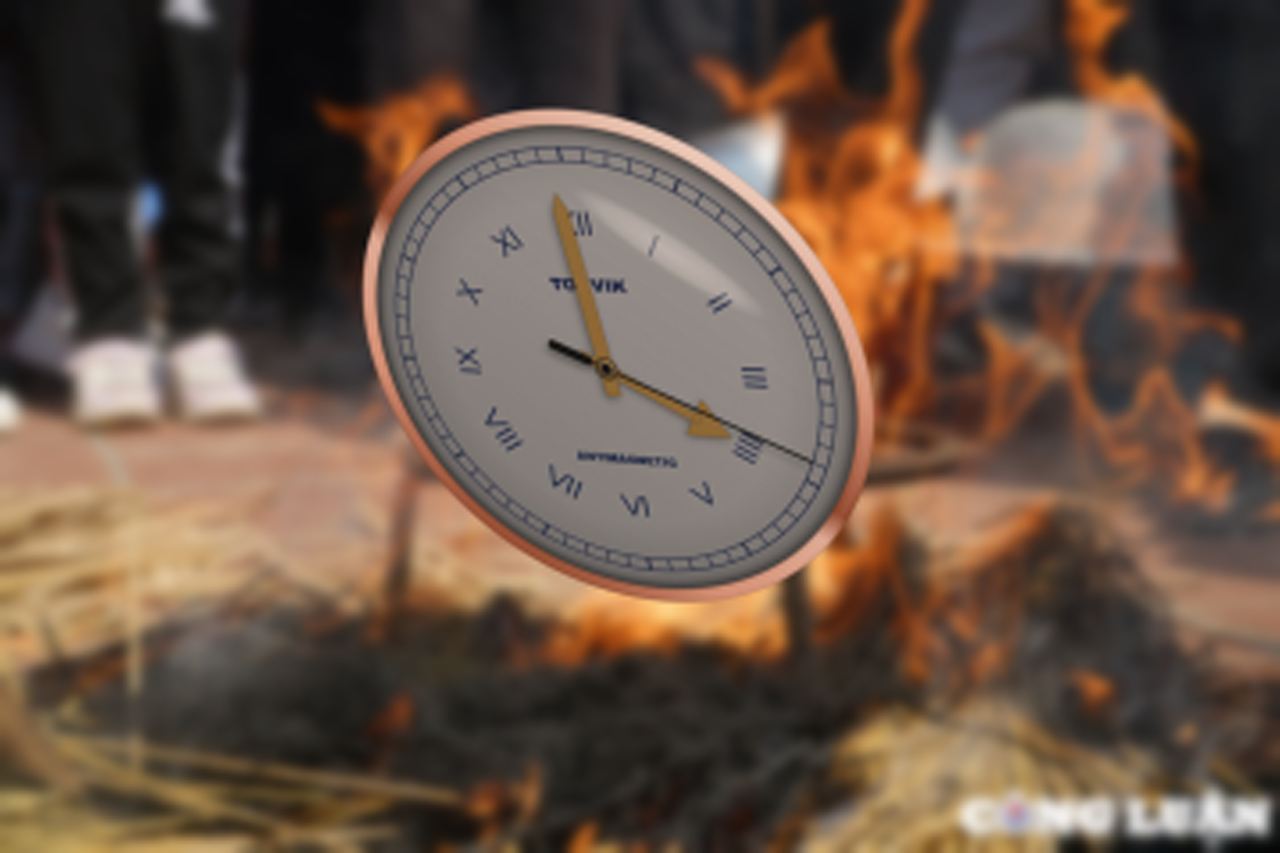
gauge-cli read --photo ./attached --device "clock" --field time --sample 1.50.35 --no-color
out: 3.59.19
